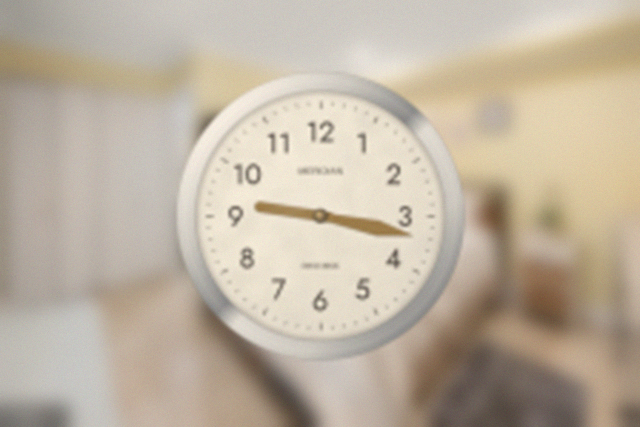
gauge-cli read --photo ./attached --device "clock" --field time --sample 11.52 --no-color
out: 9.17
